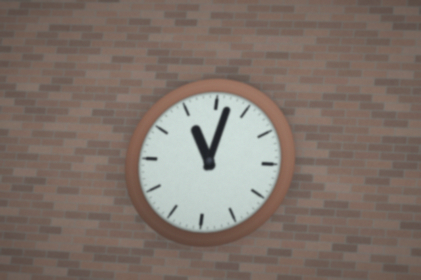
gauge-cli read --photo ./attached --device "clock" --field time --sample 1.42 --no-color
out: 11.02
